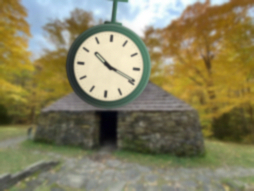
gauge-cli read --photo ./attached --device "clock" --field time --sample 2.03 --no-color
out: 10.19
